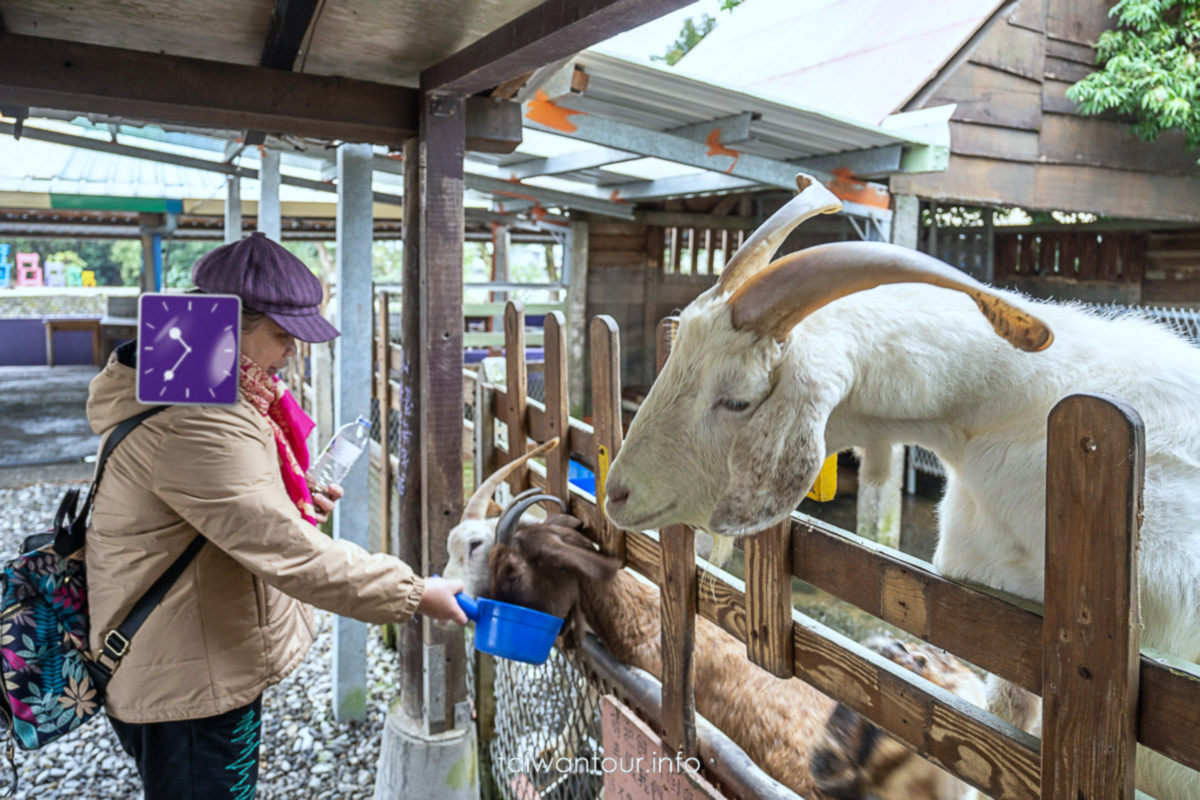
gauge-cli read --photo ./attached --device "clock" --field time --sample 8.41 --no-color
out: 10.36
